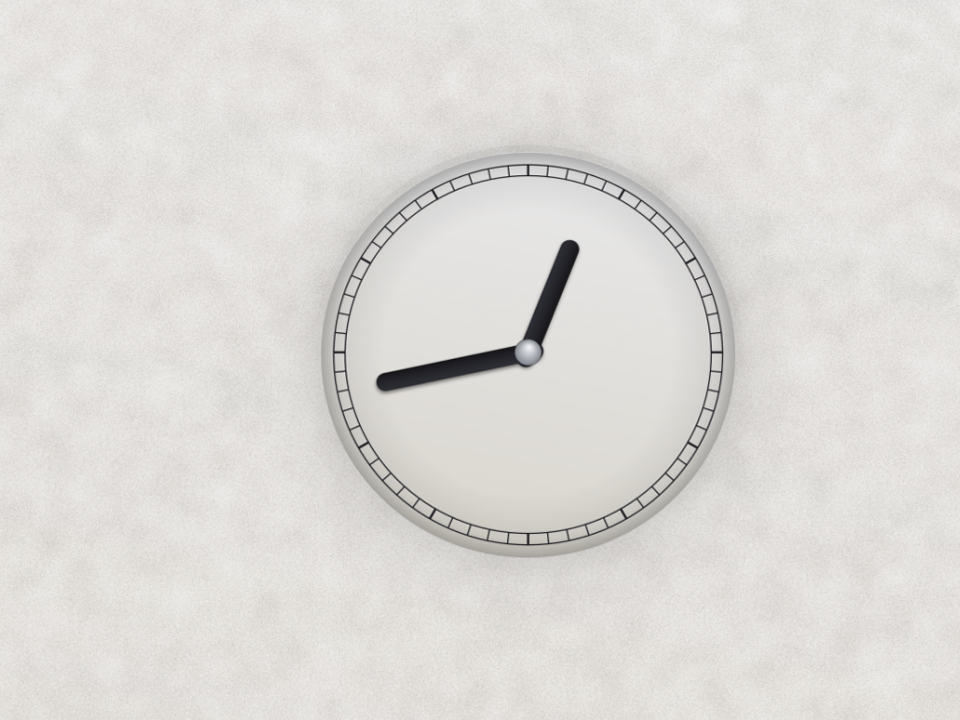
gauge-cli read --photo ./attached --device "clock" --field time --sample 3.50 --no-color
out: 12.43
